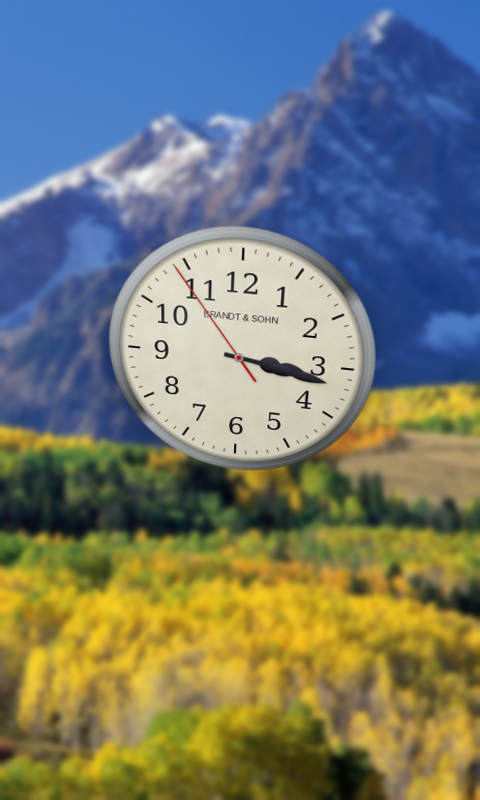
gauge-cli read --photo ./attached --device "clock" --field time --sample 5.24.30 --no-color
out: 3.16.54
